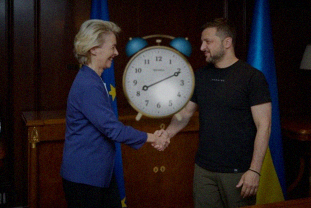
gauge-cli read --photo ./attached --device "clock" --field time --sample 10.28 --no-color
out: 8.11
